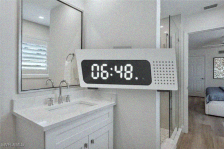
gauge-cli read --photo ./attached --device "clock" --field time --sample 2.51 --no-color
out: 6.48
